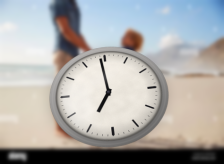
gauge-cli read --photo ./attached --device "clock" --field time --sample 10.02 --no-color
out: 6.59
